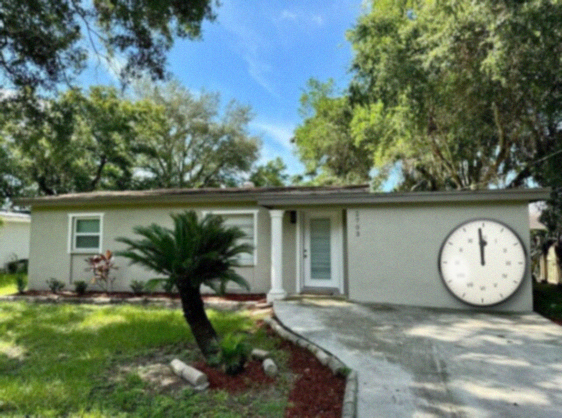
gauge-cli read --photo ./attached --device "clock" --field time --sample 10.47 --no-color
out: 11.59
